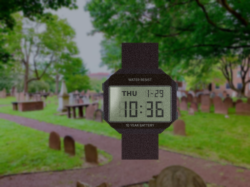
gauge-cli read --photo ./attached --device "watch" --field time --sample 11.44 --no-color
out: 10.36
